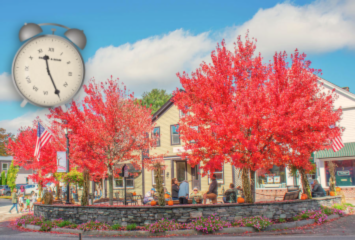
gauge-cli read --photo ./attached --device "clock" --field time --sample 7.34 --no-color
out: 11.25
